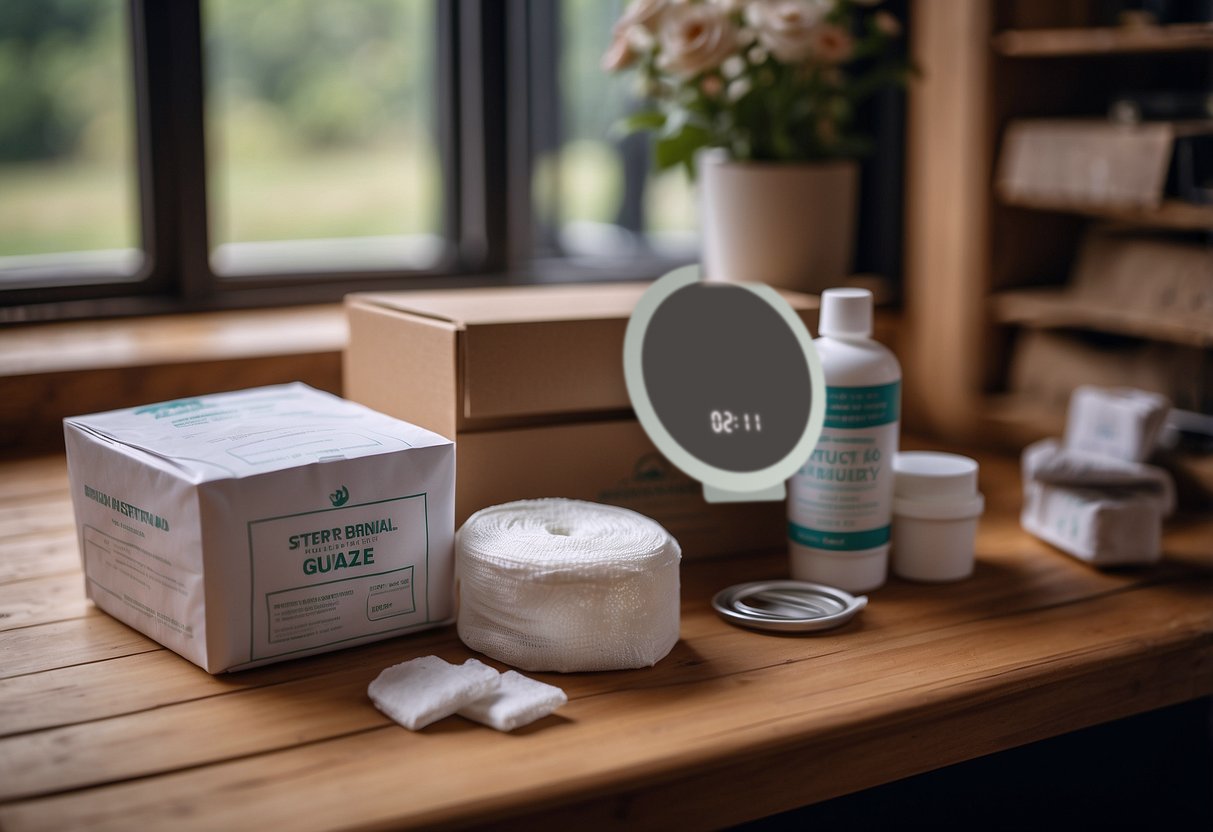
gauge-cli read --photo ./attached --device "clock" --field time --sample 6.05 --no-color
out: 2.11
